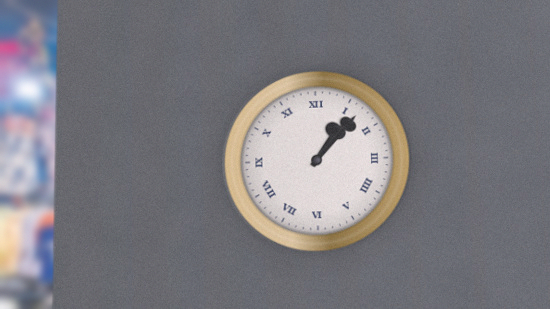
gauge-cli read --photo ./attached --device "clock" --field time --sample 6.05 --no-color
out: 1.07
